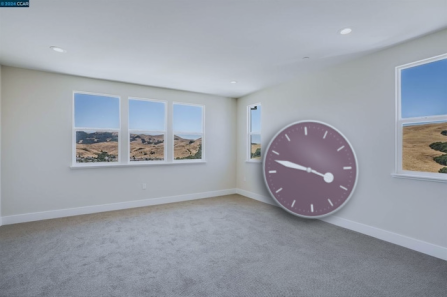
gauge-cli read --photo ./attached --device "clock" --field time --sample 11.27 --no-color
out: 3.48
